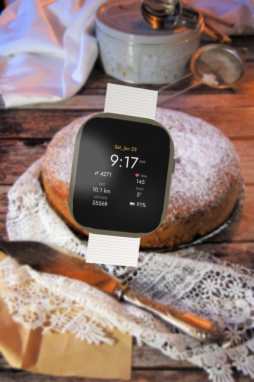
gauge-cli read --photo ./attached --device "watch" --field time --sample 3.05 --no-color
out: 9.17
